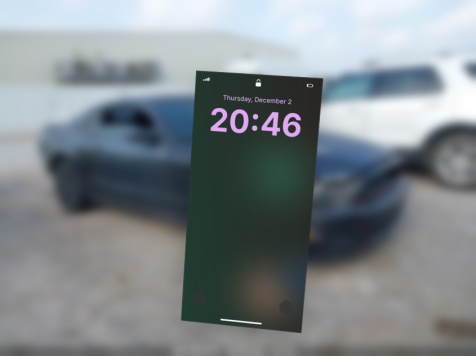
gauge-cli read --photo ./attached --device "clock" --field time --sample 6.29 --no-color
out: 20.46
